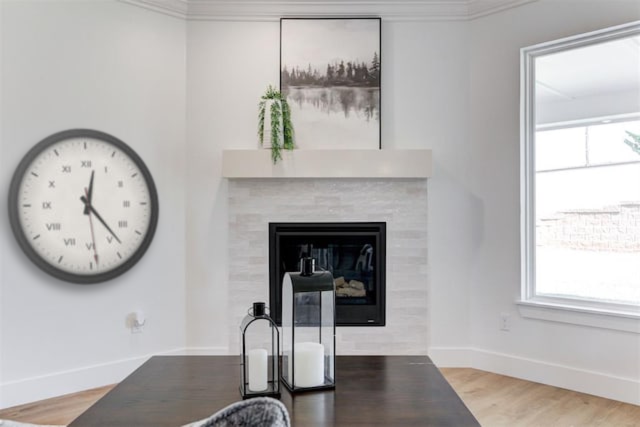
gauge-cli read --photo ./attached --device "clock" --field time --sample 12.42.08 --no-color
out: 12.23.29
